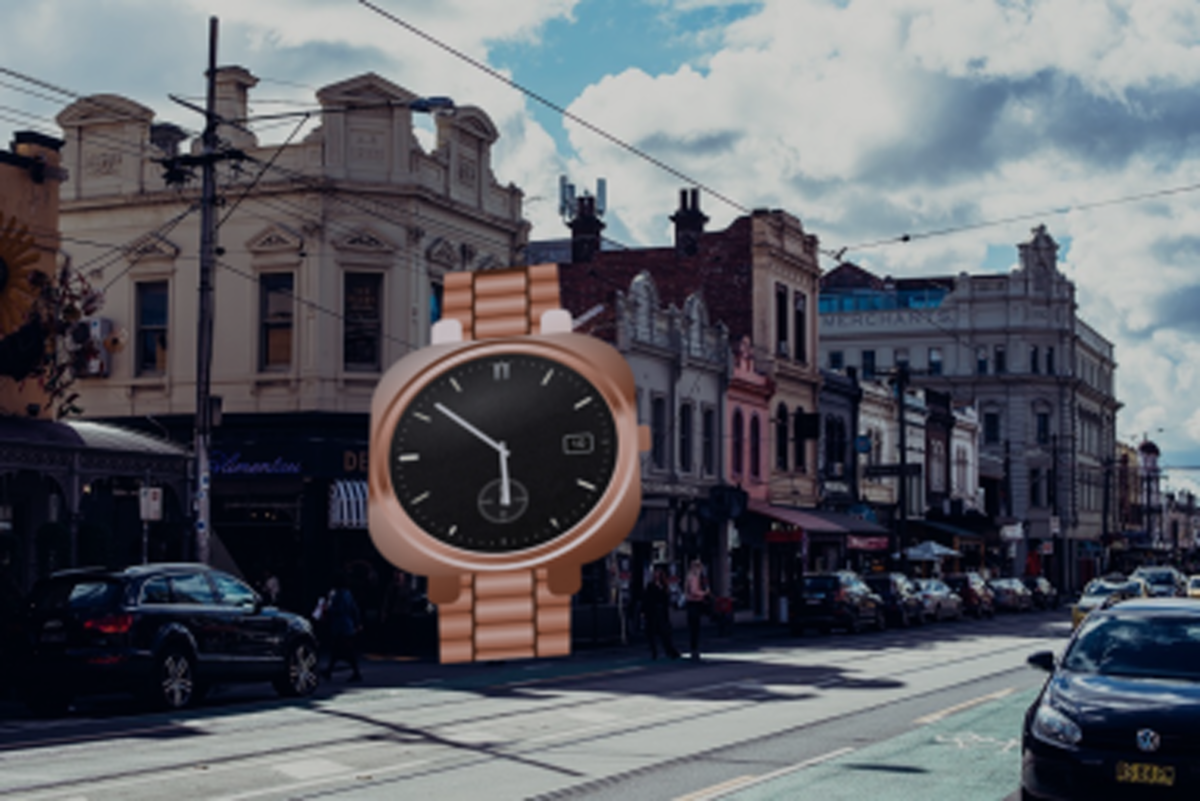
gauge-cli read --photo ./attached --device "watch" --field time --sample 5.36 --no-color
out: 5.52
